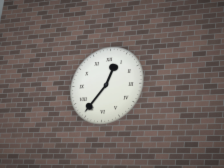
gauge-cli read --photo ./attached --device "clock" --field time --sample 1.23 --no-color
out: 12.36
